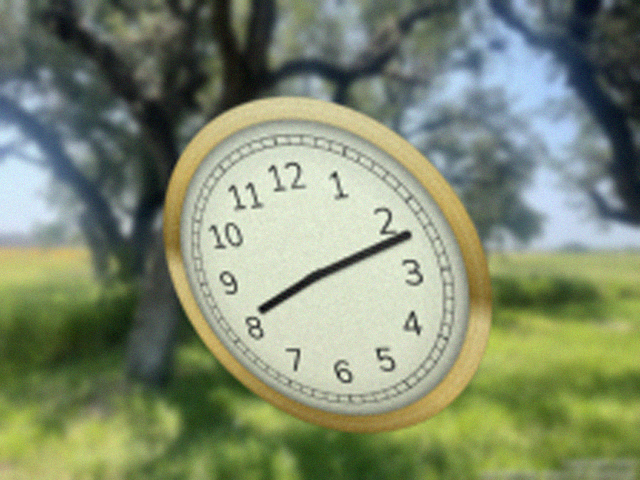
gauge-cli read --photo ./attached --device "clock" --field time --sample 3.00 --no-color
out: 8.12
